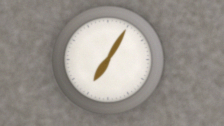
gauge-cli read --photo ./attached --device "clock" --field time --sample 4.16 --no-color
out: 7.05
